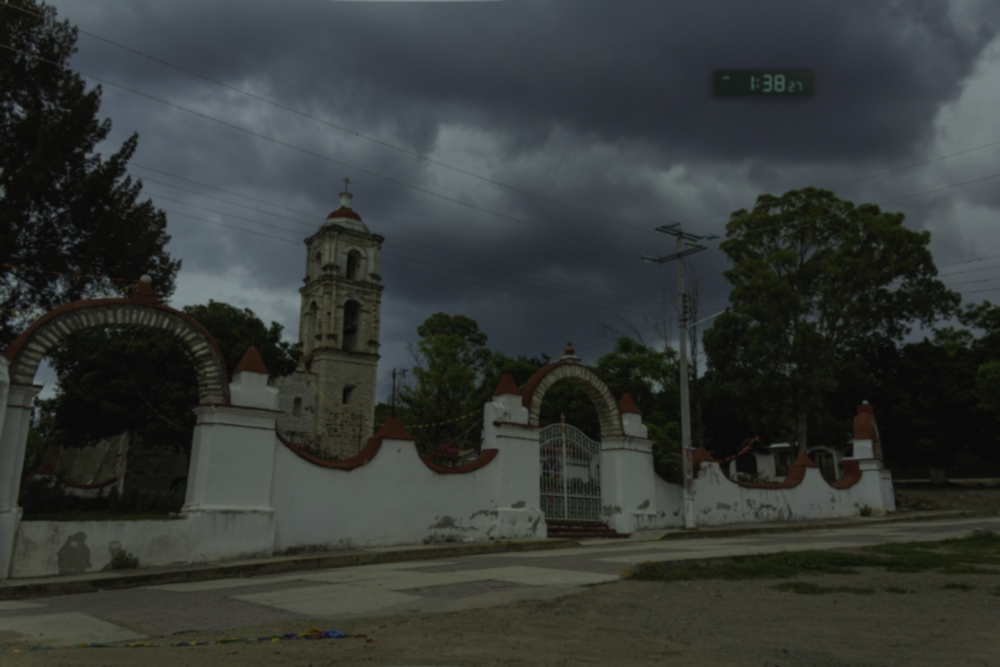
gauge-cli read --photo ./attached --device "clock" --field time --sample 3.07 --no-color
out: 1.38
